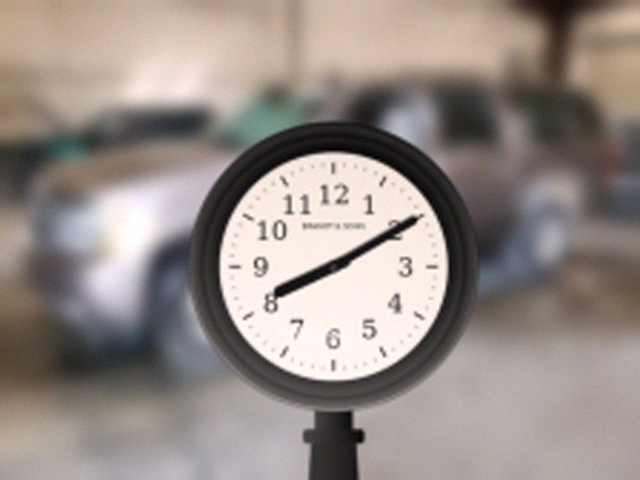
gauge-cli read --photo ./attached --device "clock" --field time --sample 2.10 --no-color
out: 8.10
